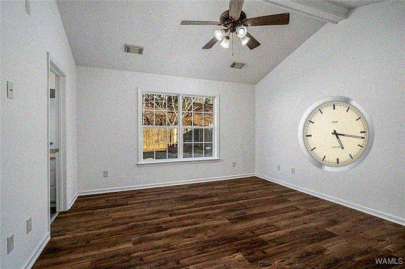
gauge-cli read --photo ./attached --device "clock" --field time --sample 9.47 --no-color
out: 5.17
